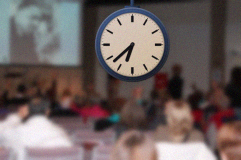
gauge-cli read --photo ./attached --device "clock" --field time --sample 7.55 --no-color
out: 6.38
